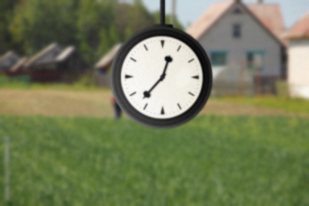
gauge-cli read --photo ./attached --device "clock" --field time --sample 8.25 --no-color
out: 12.37
